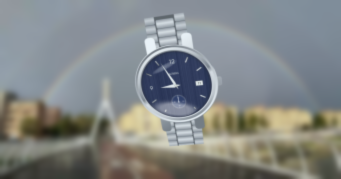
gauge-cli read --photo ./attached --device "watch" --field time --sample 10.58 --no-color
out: 8.56
